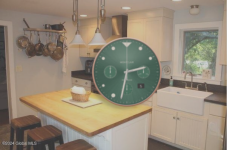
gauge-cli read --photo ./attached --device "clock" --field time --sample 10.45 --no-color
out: 2.32
